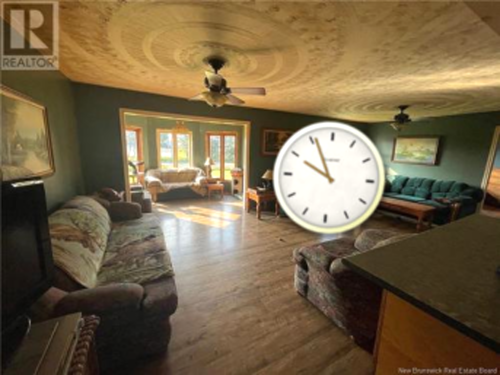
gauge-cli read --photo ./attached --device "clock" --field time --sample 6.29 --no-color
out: 9.56
